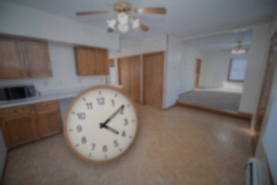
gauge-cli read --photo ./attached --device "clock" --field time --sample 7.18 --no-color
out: 4.09
